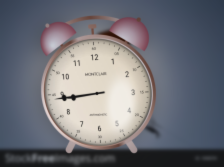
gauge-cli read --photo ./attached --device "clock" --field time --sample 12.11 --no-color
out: 8.44
